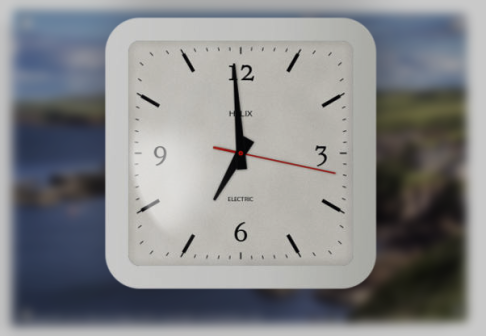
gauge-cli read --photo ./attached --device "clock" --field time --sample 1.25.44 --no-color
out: 6.59.17
